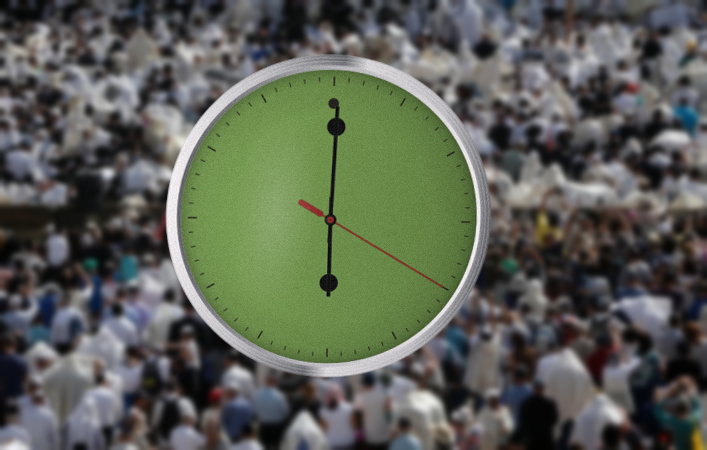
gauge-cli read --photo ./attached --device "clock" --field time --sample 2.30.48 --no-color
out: 6.00.20
